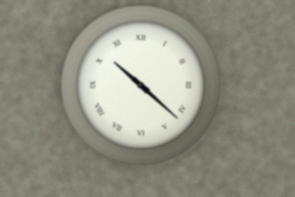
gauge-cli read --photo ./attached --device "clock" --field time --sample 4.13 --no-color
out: 10.22
